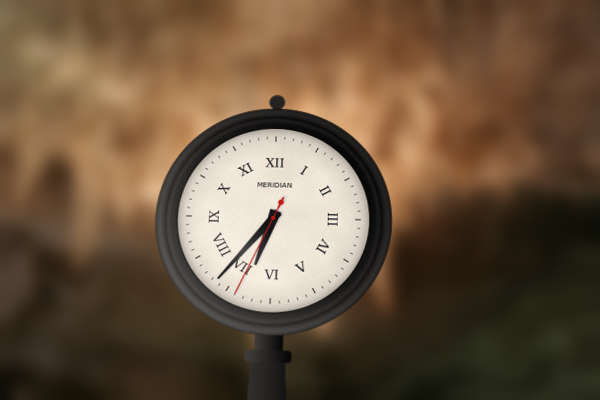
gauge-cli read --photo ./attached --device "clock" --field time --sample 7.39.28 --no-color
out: 6.36.34
